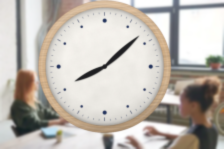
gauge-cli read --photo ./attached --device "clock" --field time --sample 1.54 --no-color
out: 8.08
